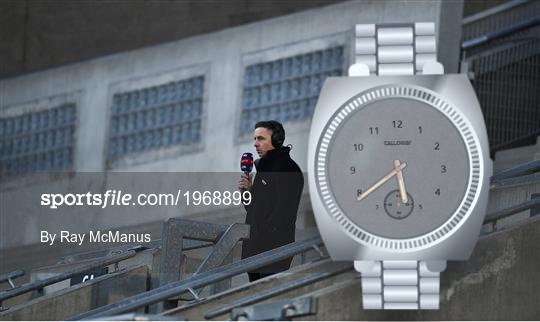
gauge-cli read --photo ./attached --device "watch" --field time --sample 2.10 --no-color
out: 5.39
